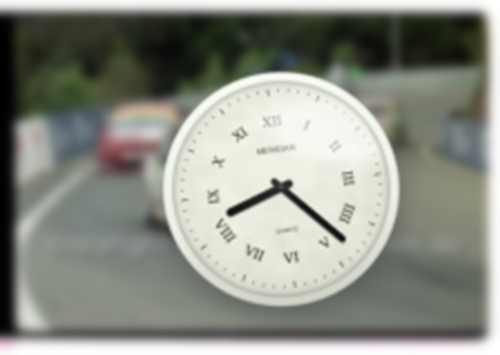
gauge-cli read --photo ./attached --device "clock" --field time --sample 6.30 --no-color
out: 8.23
